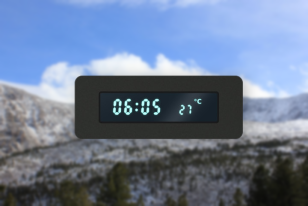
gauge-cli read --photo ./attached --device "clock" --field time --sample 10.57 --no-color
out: 6.05
